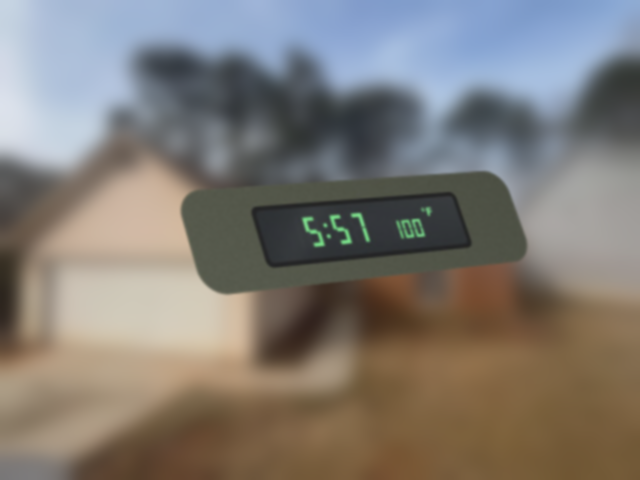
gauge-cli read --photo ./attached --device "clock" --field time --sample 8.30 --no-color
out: 5.57
